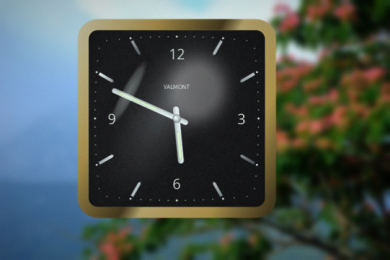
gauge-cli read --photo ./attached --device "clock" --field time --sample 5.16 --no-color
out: 5.49
